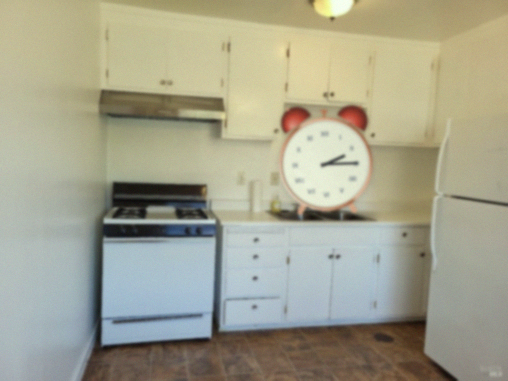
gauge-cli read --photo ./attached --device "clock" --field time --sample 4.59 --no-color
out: 2.15
